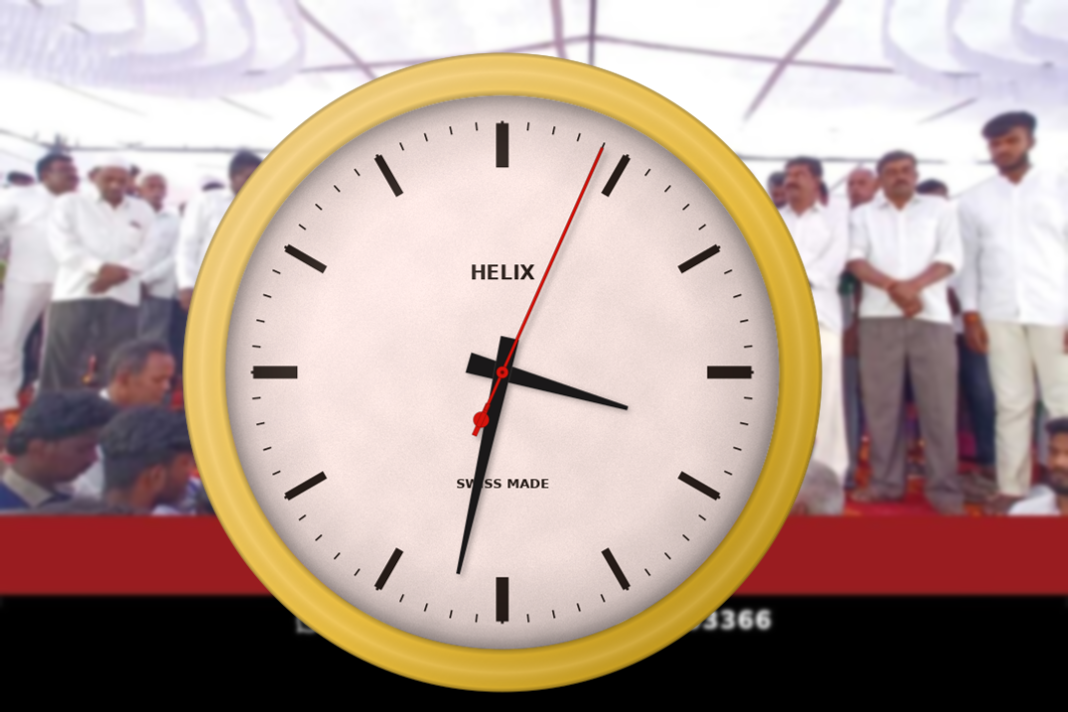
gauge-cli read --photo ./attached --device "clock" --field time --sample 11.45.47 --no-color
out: 3.32.04
